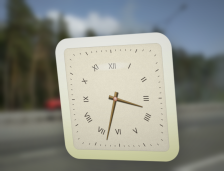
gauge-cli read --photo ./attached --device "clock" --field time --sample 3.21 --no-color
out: 3.33
